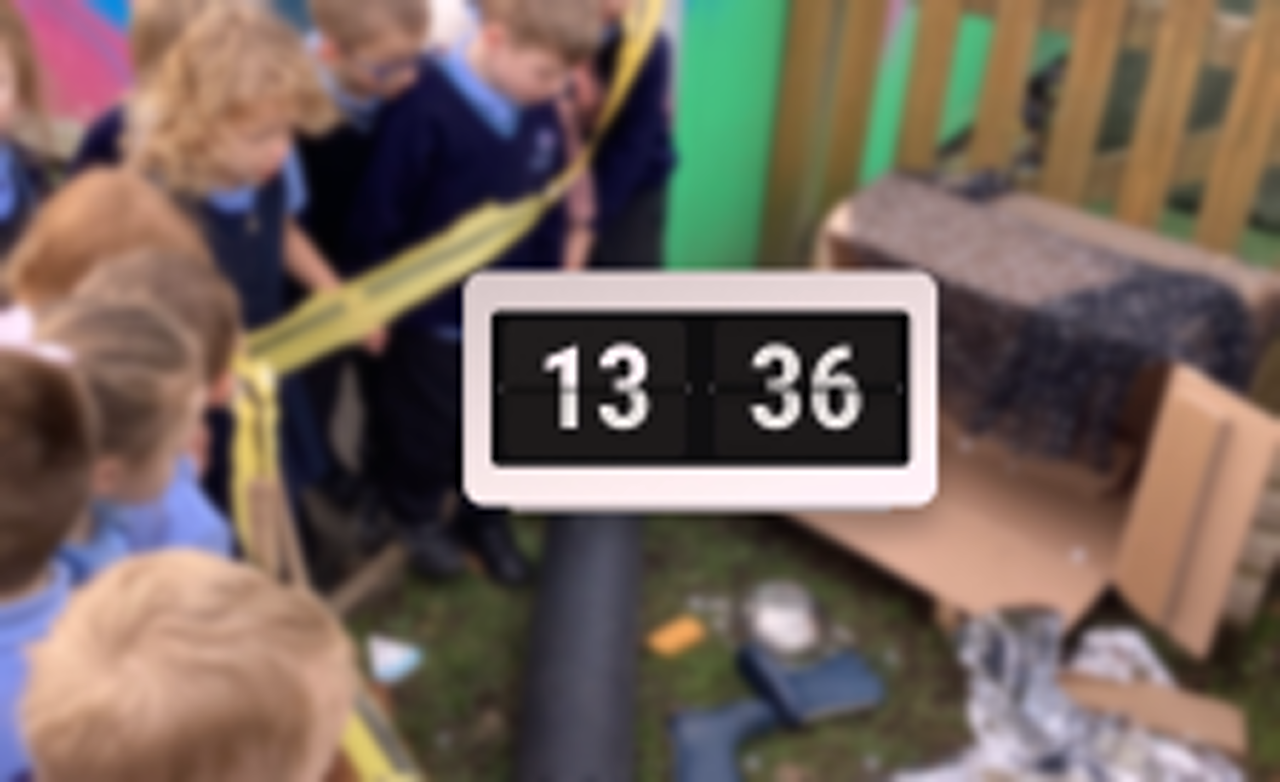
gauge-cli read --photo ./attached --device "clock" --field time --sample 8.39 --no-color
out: 13.36
